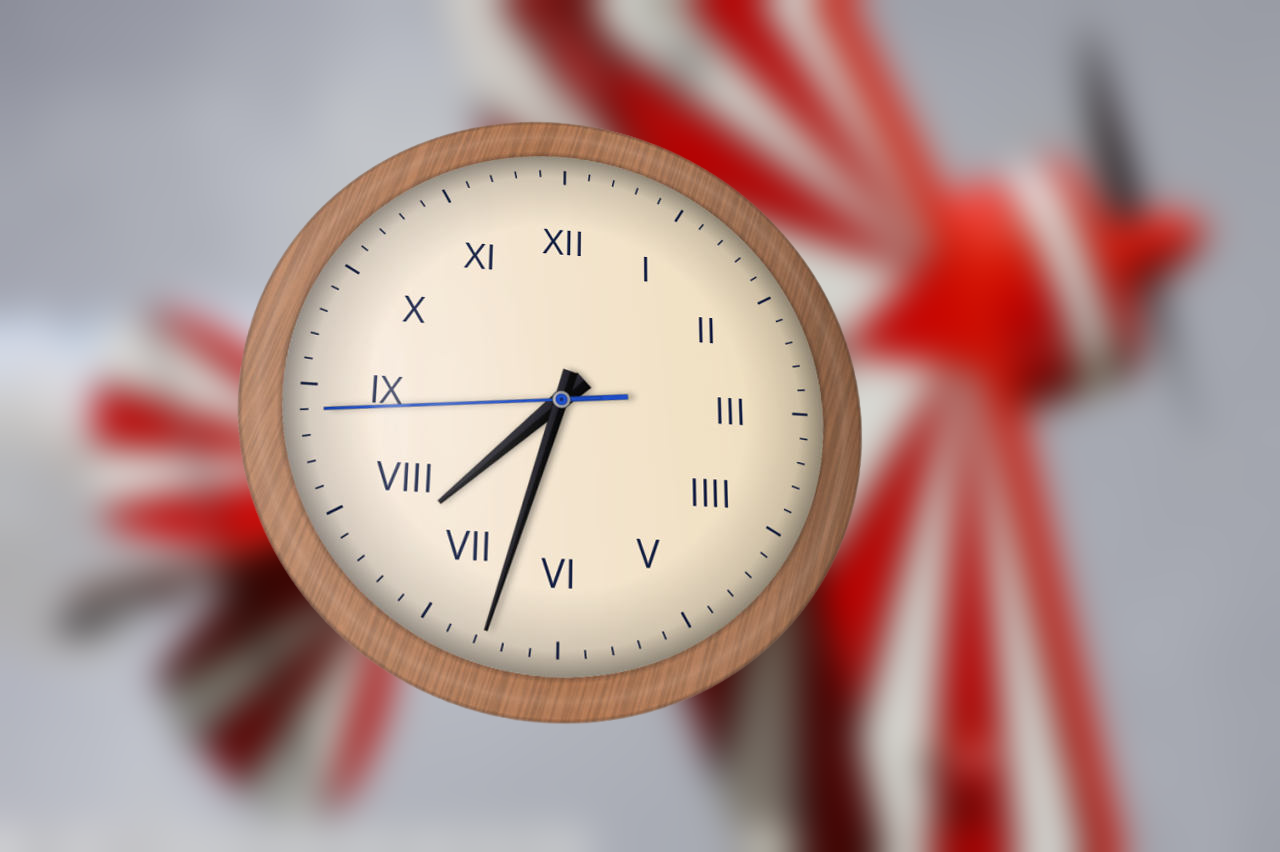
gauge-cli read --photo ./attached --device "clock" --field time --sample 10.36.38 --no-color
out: 7.32.44
